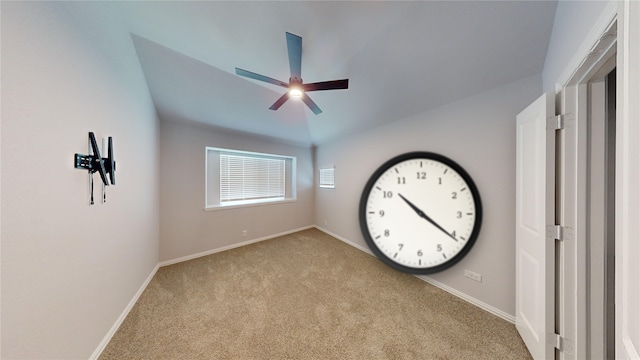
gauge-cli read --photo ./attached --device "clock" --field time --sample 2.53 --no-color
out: 10.21
